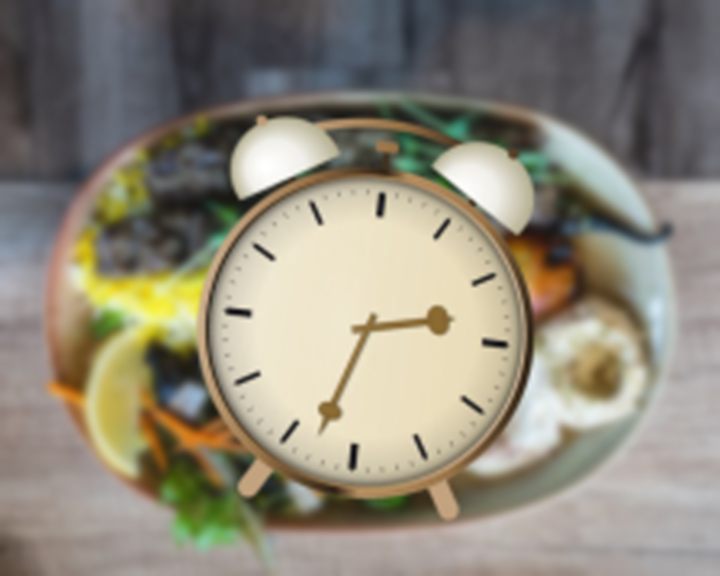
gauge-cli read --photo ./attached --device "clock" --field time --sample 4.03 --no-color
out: 2.33
